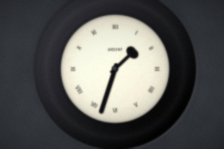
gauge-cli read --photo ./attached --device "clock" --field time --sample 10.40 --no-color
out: 1.33
